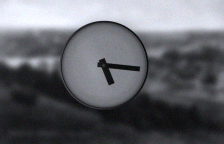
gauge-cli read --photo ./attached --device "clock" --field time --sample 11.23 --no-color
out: 5.16
